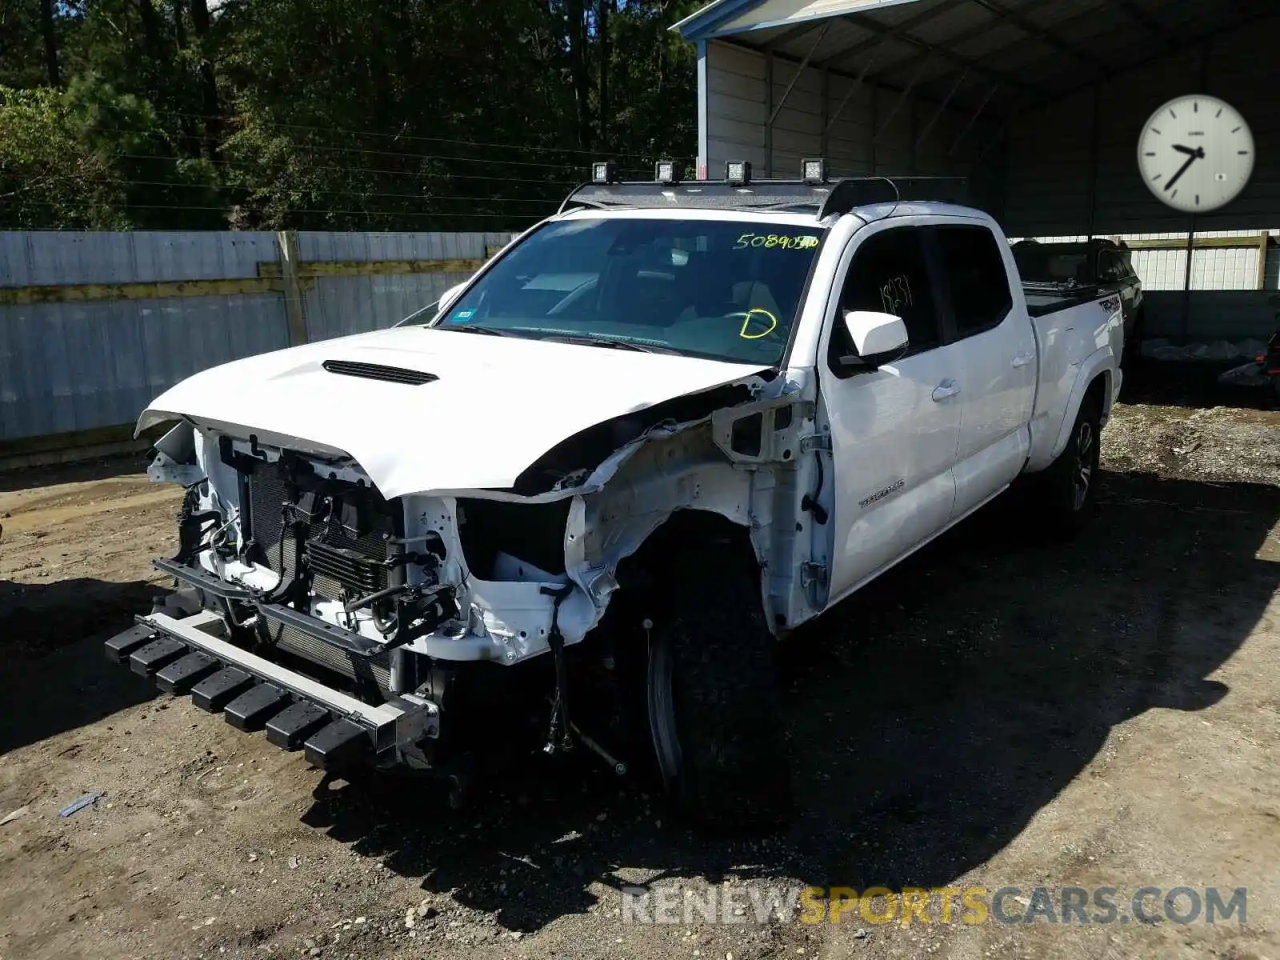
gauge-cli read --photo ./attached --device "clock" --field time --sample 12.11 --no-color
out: 9.37
